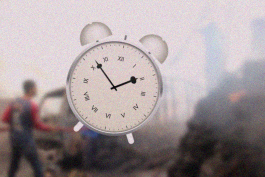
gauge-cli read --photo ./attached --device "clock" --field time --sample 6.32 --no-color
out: 1.52
